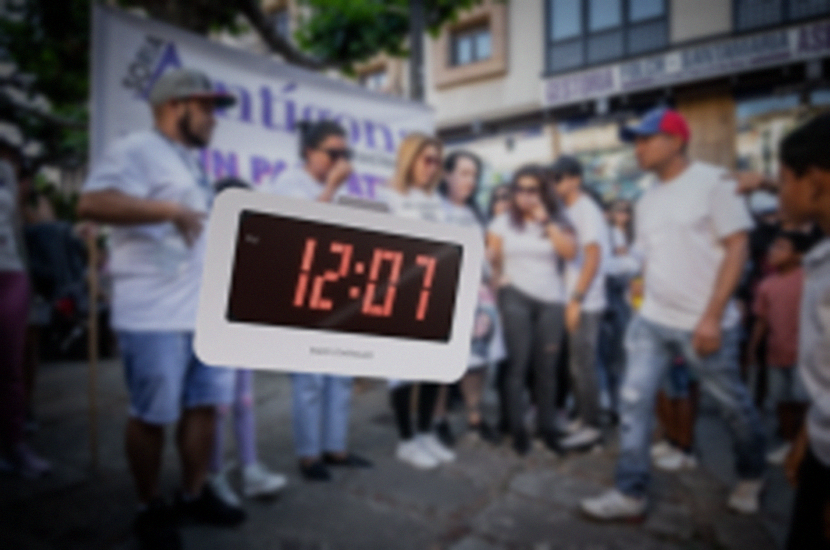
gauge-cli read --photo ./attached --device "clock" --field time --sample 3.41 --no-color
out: 12.07
